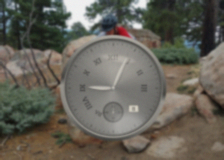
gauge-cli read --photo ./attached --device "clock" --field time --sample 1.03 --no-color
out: 9.04
